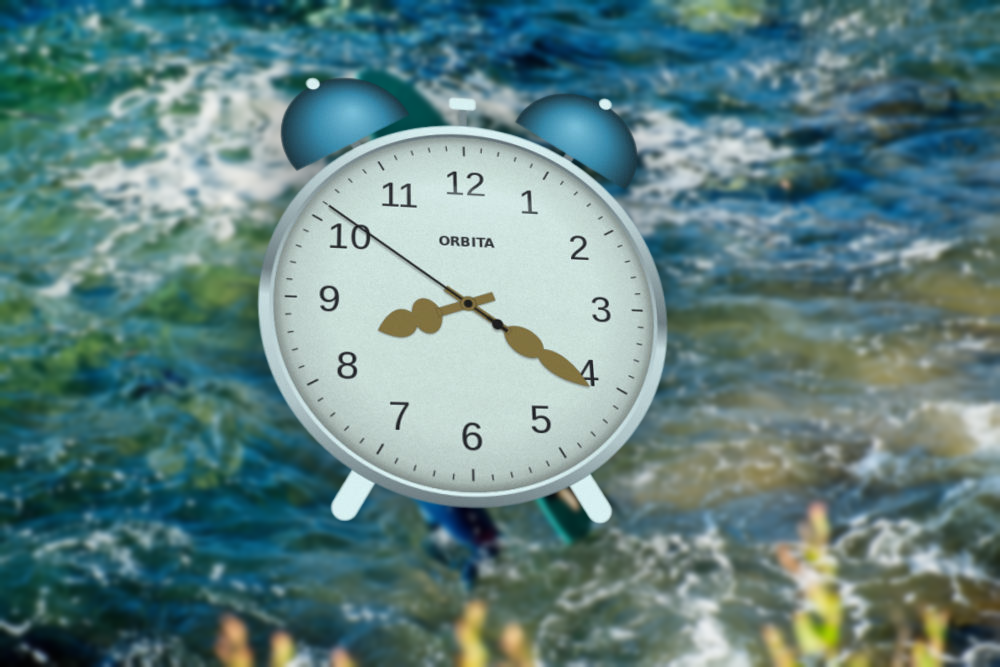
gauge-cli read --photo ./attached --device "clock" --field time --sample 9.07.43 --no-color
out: 8.20.51
